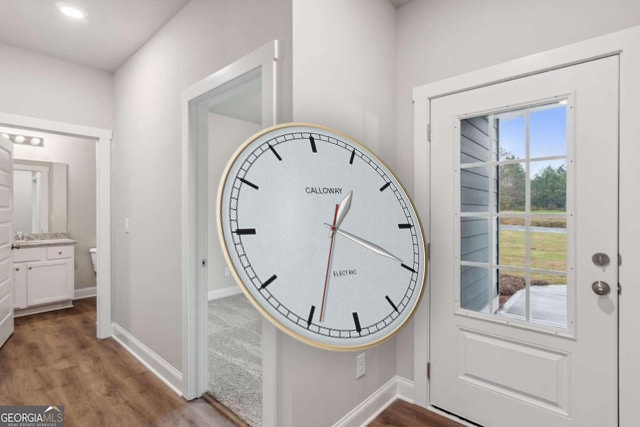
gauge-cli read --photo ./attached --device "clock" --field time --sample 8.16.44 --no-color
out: 1.19.34
